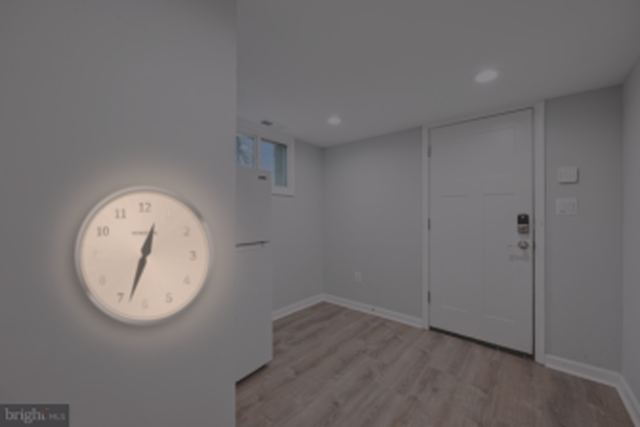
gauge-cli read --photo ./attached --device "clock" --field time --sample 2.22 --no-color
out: 12.33
